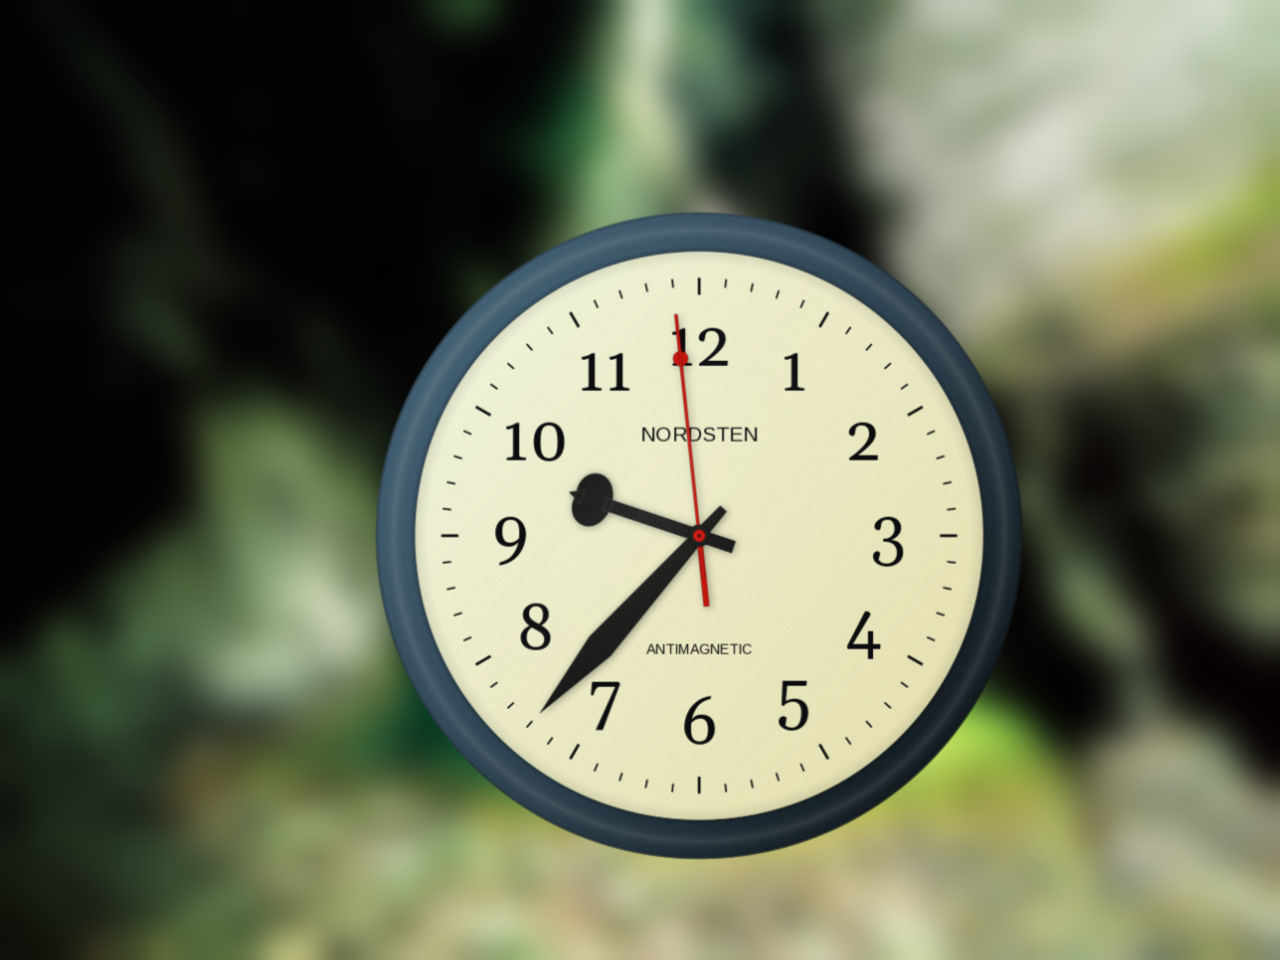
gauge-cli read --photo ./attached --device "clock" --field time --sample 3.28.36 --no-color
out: 9.36.59
